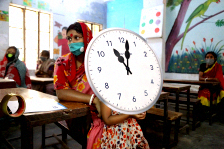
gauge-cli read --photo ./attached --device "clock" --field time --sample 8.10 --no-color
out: 11.02
